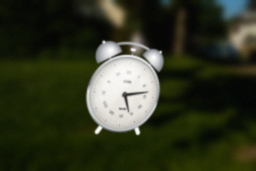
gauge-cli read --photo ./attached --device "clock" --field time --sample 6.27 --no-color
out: 5.13
